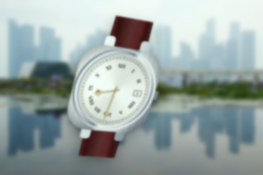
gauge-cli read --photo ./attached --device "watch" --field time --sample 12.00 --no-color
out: 8.31
